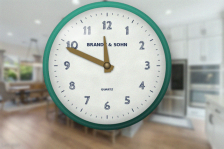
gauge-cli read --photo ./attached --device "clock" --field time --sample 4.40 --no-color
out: 11.49
